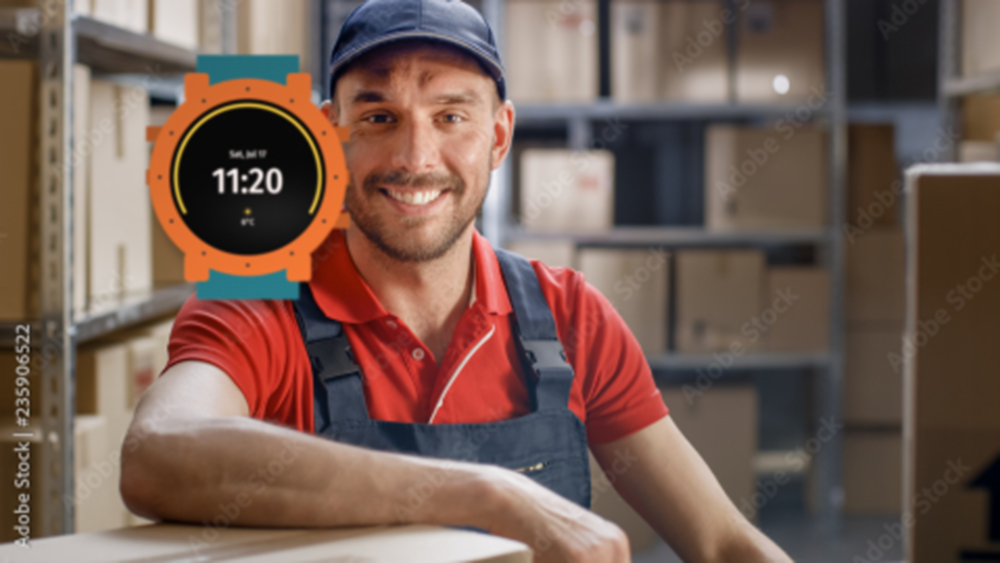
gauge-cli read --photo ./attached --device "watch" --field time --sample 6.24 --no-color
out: 11.20
